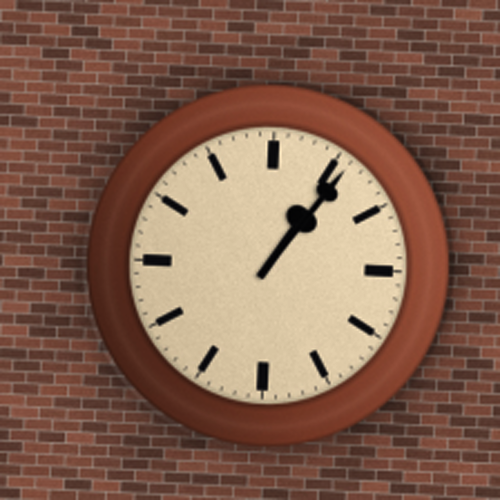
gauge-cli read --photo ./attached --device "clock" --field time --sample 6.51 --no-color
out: 1.06
